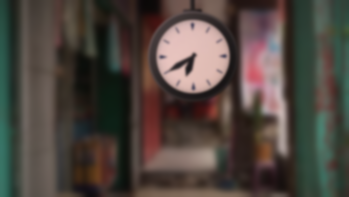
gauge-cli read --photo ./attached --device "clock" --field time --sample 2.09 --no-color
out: 6.40
